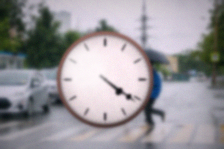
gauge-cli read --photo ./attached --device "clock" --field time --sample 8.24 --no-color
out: 4.21
